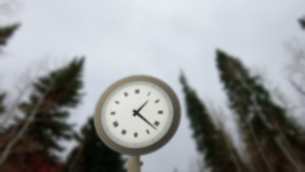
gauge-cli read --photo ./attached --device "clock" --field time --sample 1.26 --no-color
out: 1.22
